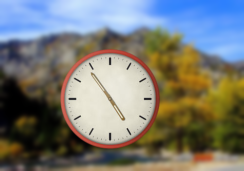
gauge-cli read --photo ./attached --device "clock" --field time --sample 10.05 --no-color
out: 4.54
